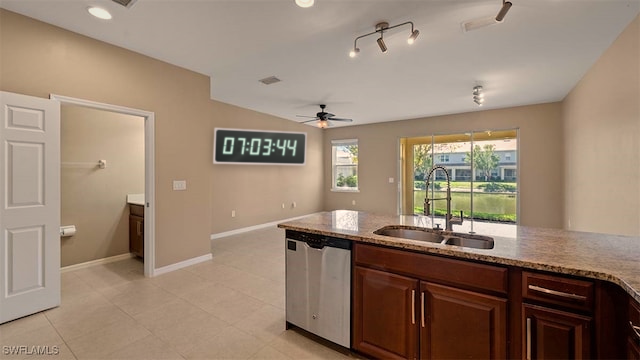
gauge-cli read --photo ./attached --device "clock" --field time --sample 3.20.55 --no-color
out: 7.03.44
